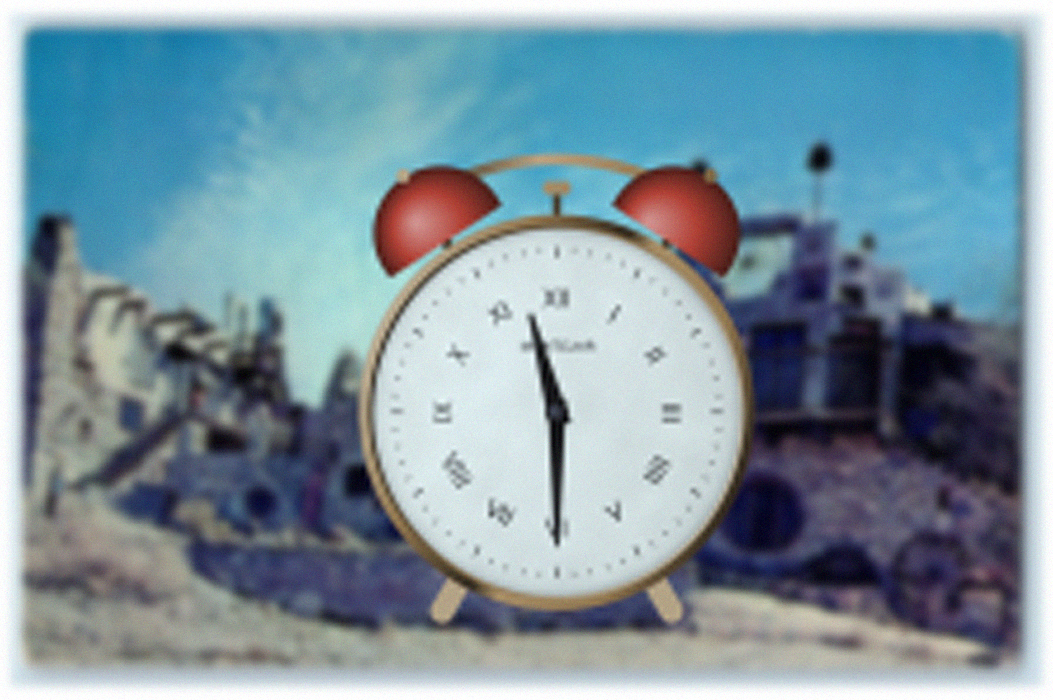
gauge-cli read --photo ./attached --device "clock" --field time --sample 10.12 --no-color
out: 11.30
